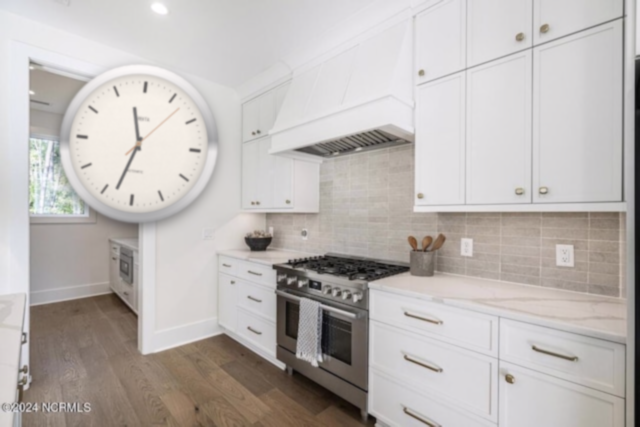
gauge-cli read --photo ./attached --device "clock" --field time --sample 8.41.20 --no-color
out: 11.33.07
